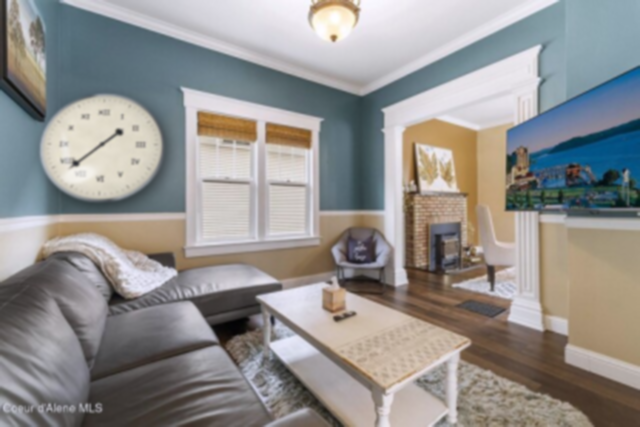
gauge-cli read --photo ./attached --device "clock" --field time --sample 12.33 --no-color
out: 1.38
